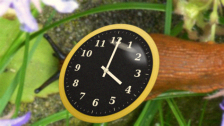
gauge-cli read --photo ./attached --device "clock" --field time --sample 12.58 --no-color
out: 4.01
